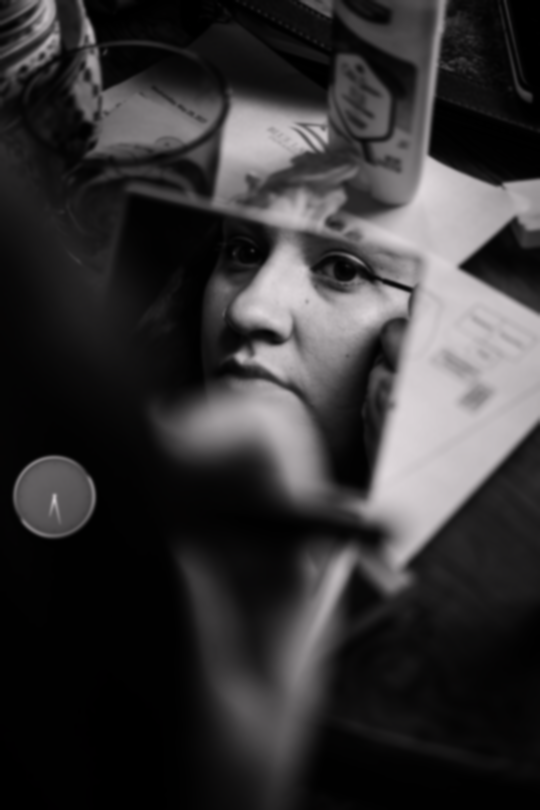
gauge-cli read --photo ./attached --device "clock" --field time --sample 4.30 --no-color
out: 6.28
